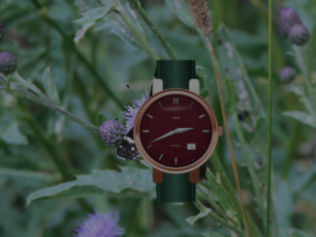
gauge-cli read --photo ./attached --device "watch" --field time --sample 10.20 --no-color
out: 2.41
